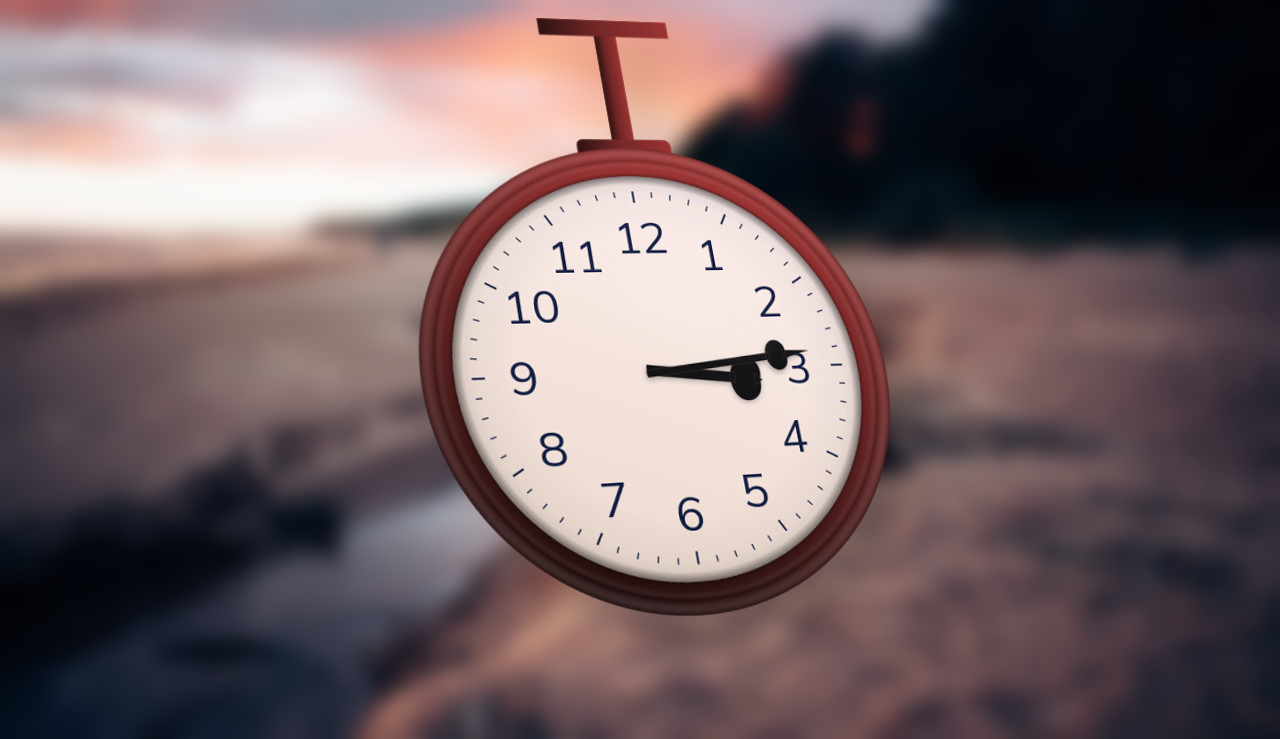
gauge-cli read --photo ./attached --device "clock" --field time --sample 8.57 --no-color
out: 3.14
